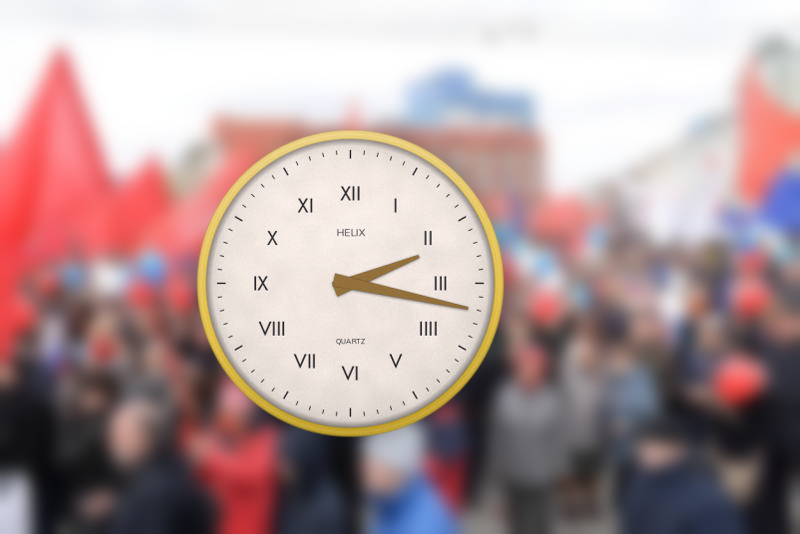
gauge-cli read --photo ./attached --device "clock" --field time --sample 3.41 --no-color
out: 2.17
